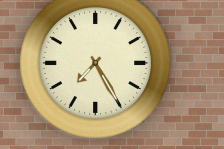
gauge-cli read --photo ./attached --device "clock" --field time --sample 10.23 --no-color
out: 7.25
